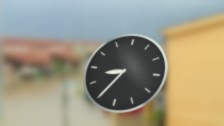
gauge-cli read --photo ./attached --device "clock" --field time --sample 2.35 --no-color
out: 8.35
